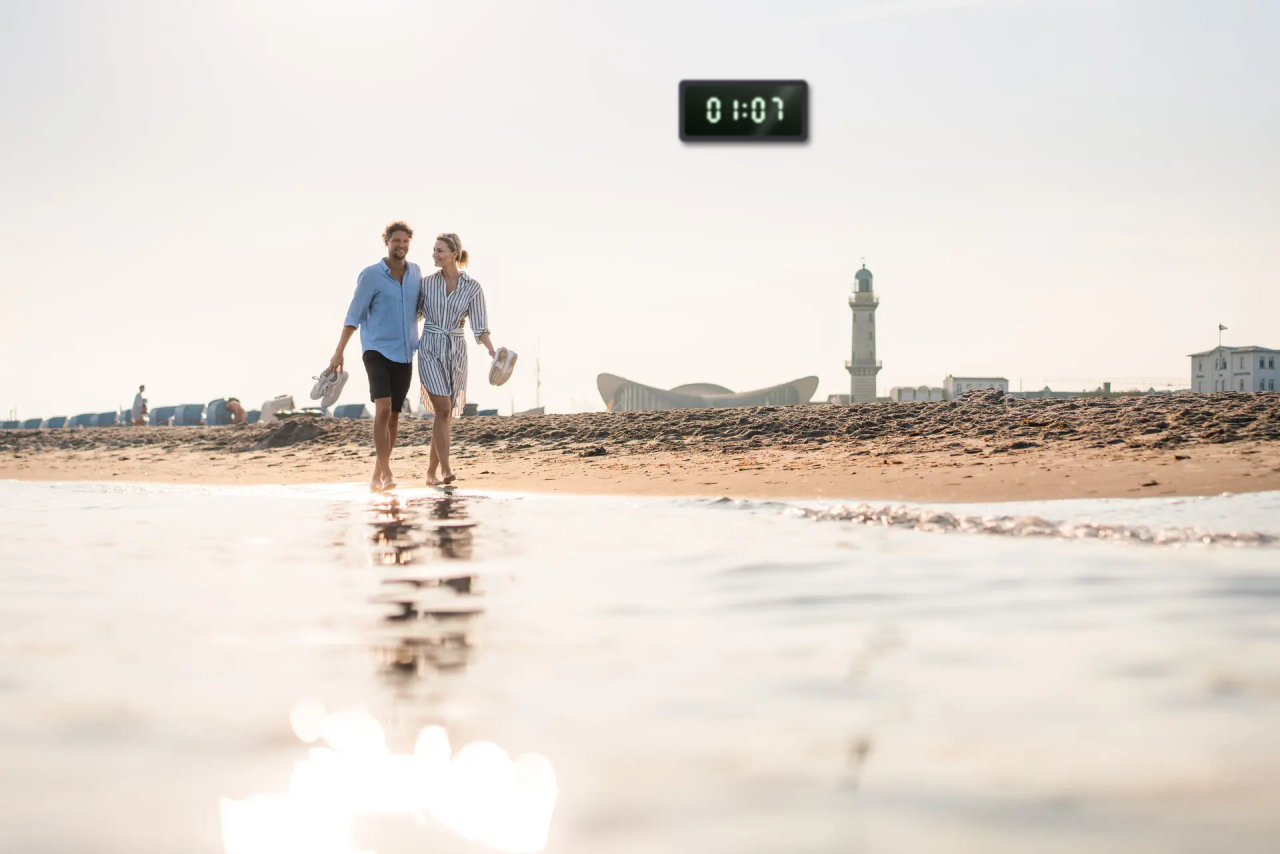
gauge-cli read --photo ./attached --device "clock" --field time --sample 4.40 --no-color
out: 1.07
